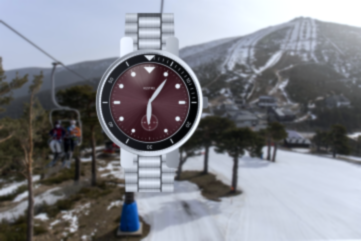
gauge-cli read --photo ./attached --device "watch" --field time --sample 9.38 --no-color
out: 6.06
